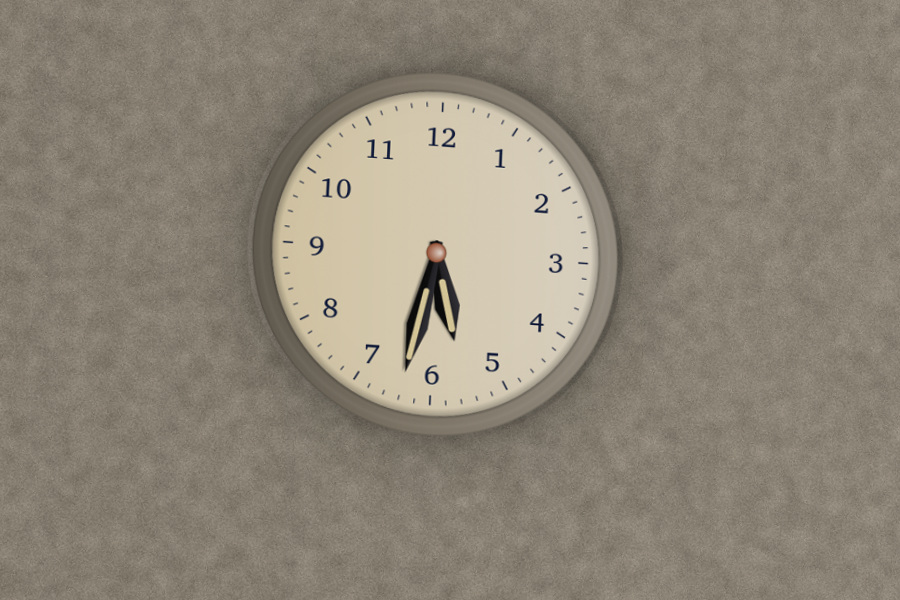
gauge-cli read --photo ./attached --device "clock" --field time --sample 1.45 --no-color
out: 5.32
